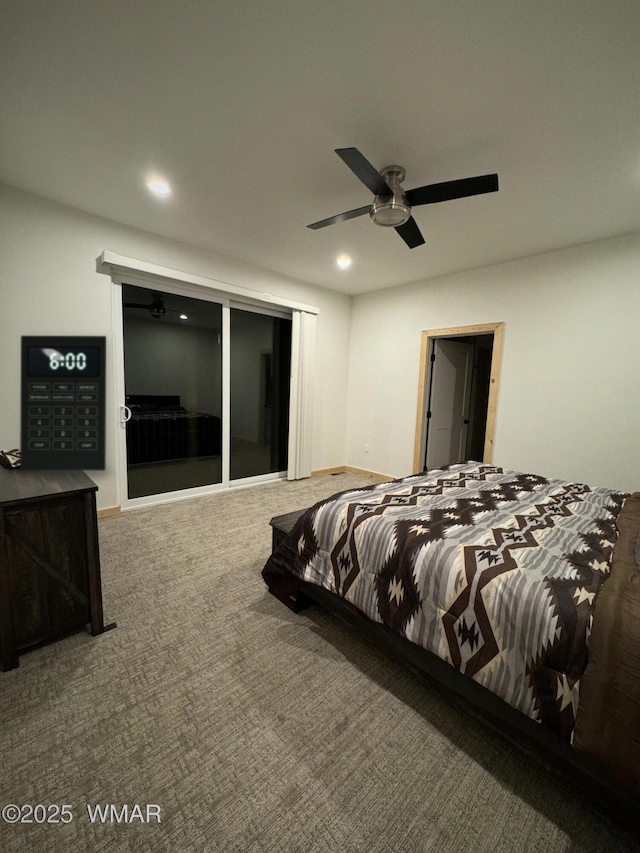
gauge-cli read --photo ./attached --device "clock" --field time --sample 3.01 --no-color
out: 6.00
